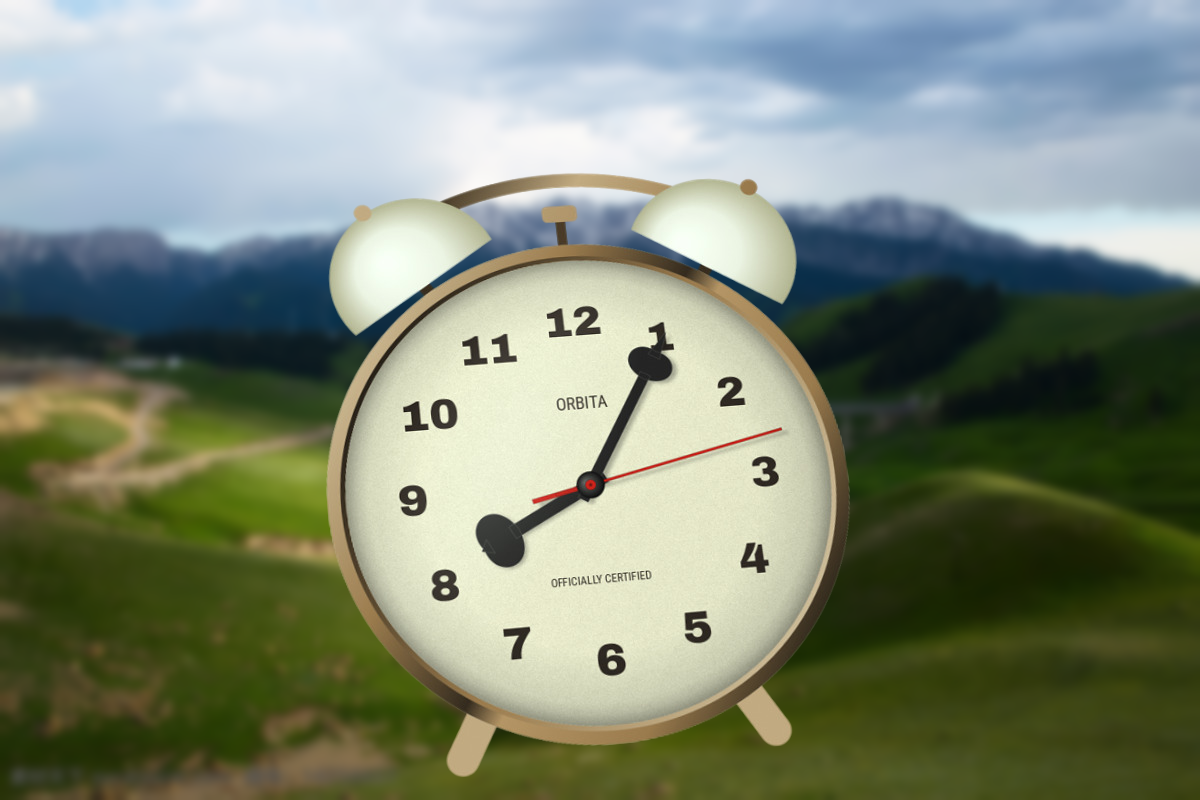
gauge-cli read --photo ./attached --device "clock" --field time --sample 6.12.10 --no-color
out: 8.05.13
